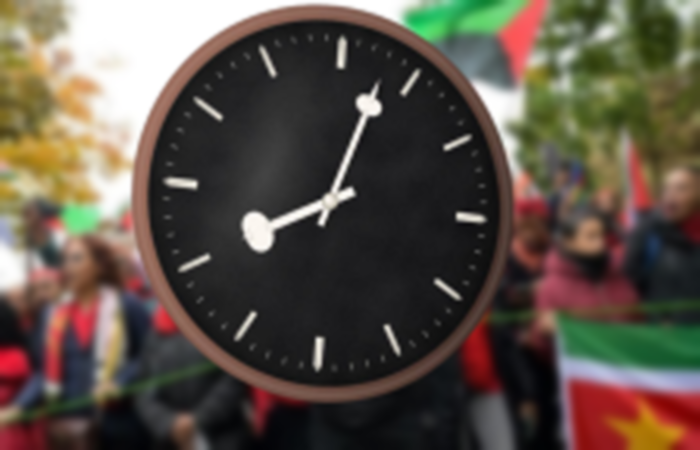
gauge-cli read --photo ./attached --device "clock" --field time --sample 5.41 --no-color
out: 8.03
